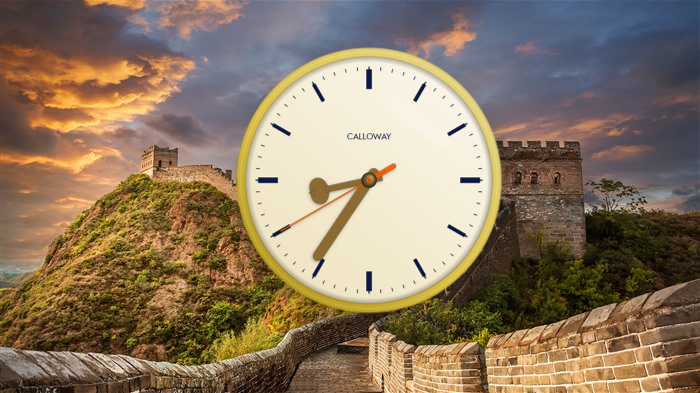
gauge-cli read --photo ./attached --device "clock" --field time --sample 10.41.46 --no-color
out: 8.35.40
